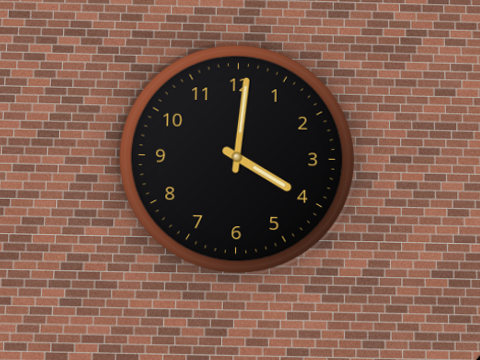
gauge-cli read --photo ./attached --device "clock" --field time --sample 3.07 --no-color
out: 4.01
